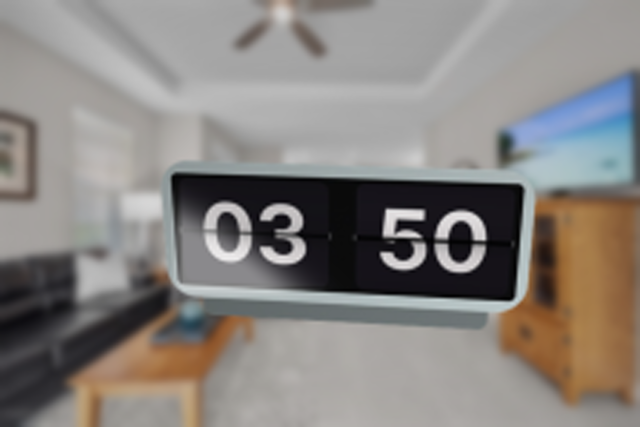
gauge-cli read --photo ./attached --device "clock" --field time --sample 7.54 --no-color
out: 3.50
